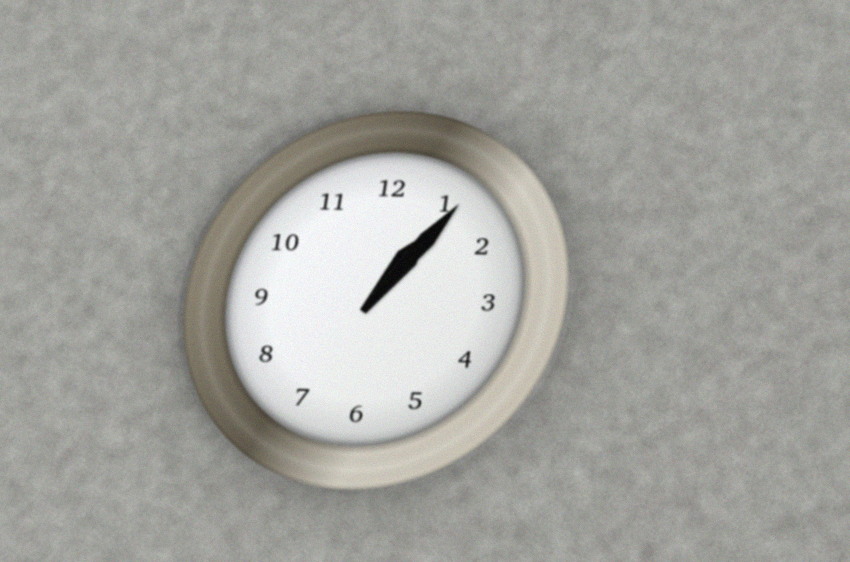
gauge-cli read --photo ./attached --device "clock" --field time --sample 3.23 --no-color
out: 1.06
